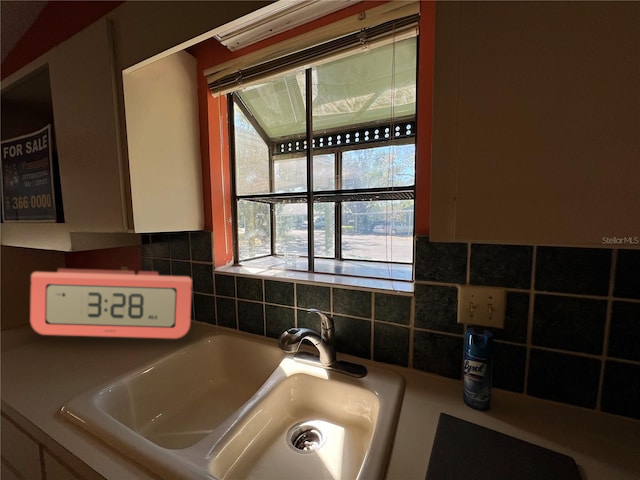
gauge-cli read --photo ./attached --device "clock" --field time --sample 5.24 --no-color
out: 3.28
